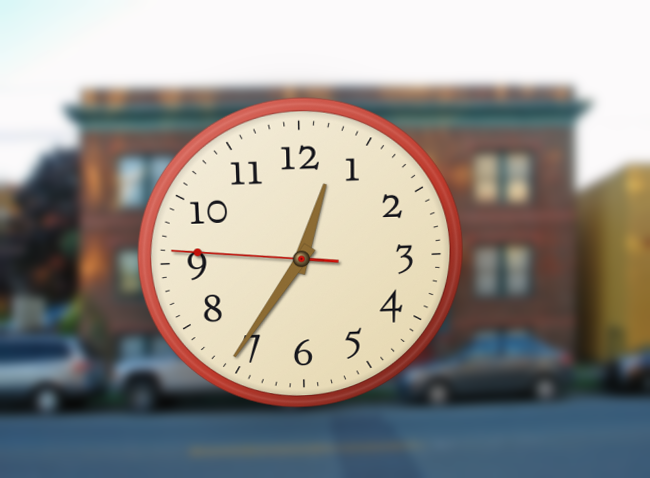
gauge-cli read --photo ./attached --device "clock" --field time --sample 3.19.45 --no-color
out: 12.35.46
